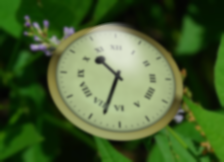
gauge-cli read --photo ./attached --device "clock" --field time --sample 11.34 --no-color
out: 10.33
